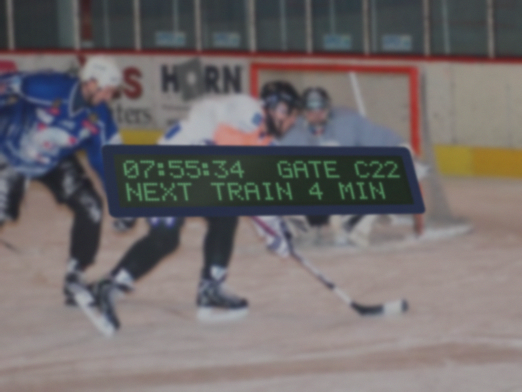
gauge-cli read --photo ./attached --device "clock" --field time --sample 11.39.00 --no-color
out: 7.55.34
